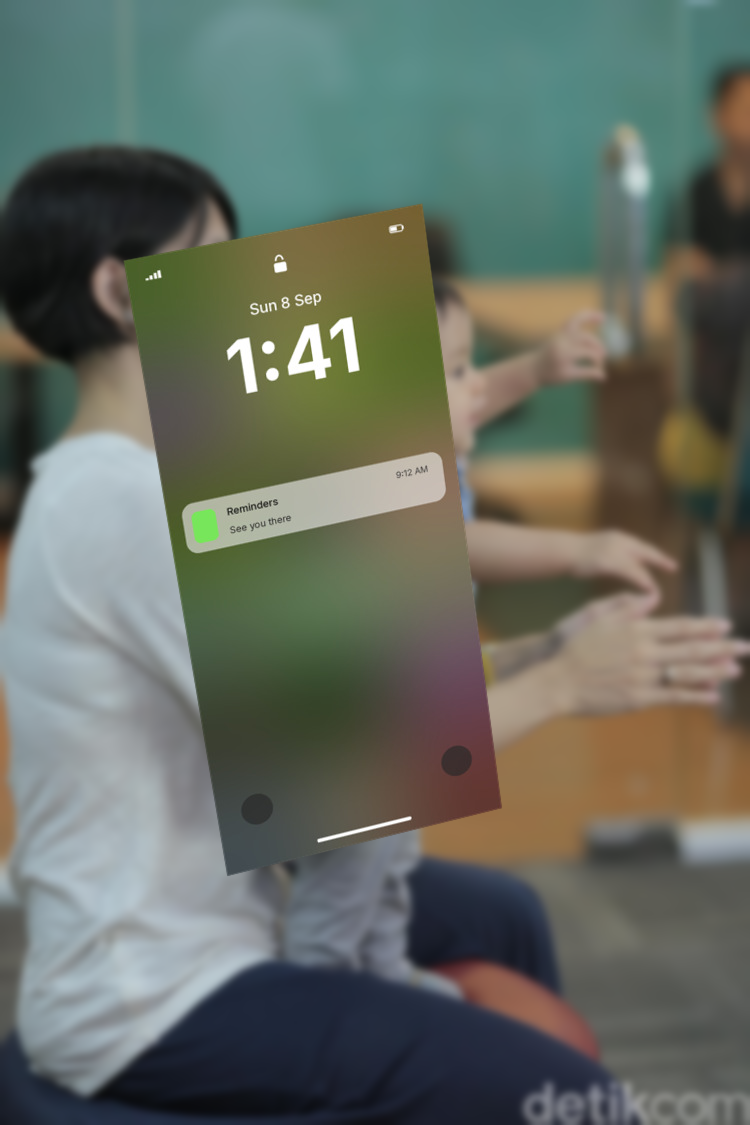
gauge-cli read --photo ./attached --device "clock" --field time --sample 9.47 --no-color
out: 1.41
